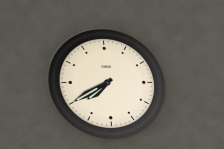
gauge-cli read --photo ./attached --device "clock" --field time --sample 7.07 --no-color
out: 7.40
